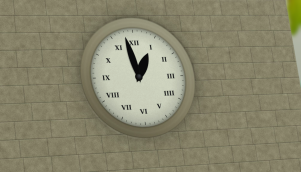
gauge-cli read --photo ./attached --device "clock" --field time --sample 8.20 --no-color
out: 12.58
